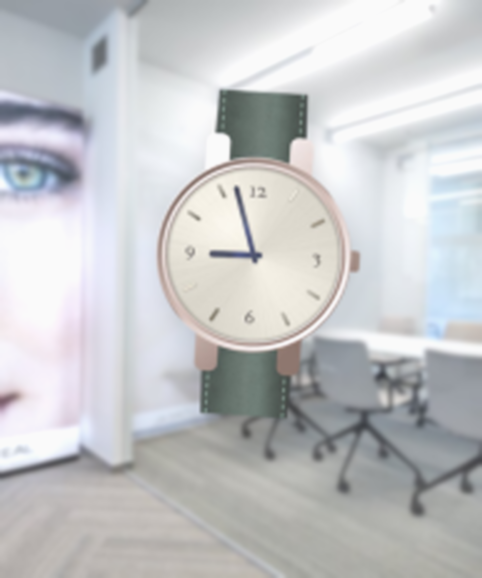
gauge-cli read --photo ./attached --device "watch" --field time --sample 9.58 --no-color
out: 8.57
